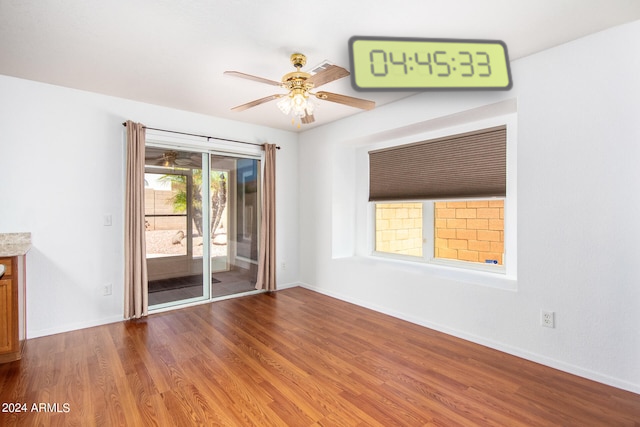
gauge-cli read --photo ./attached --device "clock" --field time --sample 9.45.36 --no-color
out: 4.45.33
